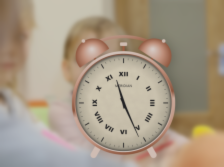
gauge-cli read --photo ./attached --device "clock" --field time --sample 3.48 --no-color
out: 11.26
